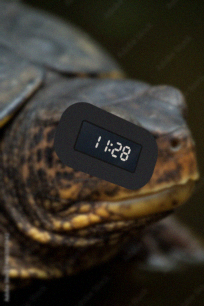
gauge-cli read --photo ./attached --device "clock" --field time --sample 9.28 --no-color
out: 11.28
